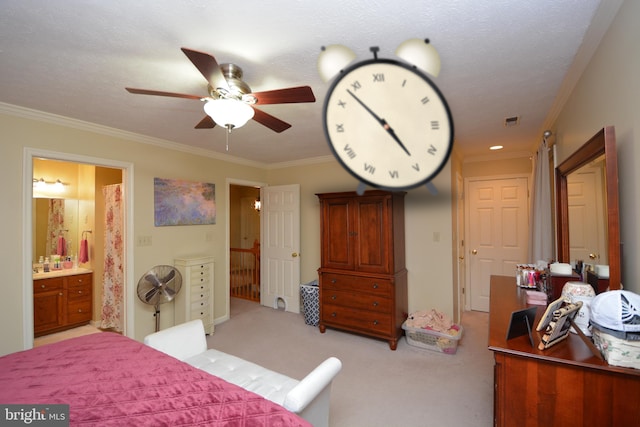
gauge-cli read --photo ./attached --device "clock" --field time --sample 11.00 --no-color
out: 4.53
